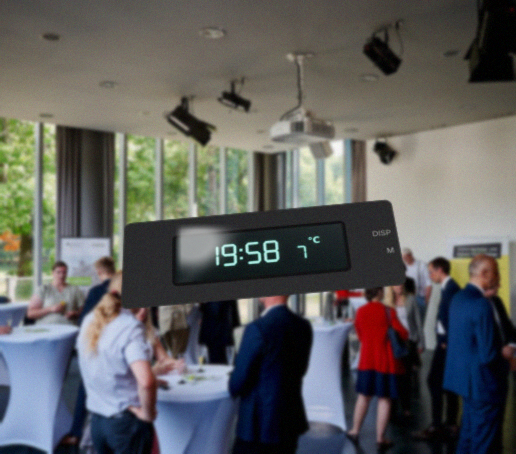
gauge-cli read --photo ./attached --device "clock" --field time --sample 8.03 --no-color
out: 19.58
